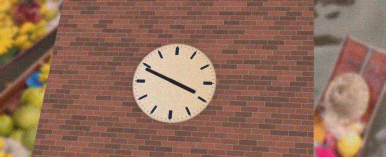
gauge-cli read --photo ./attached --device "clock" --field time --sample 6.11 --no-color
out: 3.49
